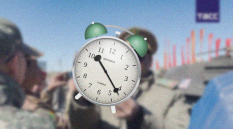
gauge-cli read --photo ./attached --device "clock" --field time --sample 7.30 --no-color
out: 10.22
